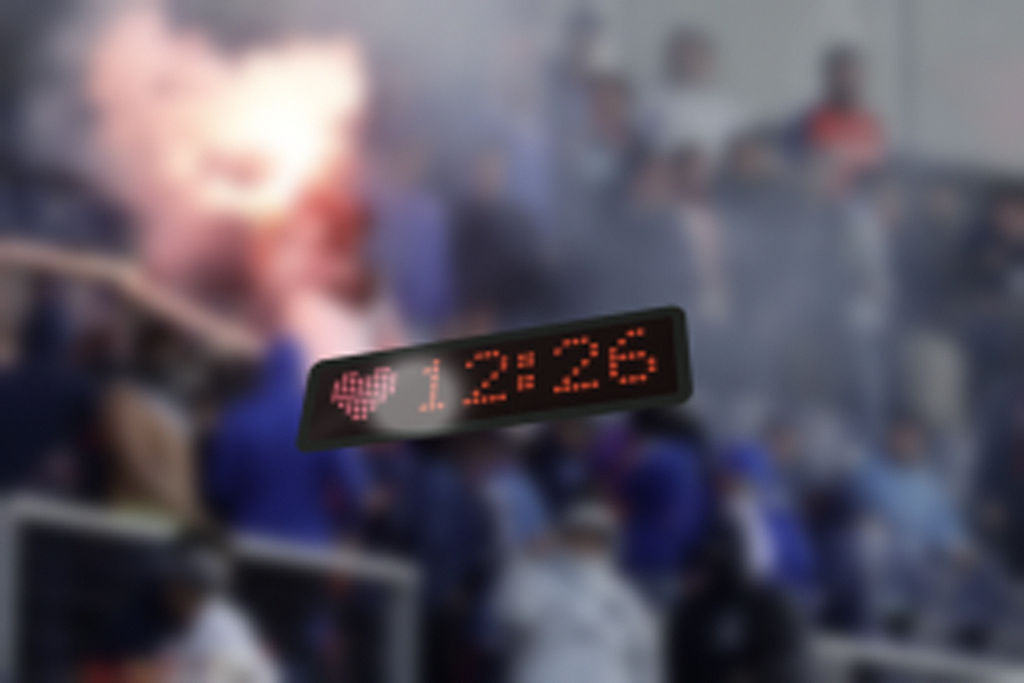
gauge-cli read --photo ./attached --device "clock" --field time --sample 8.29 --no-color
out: 12.26
